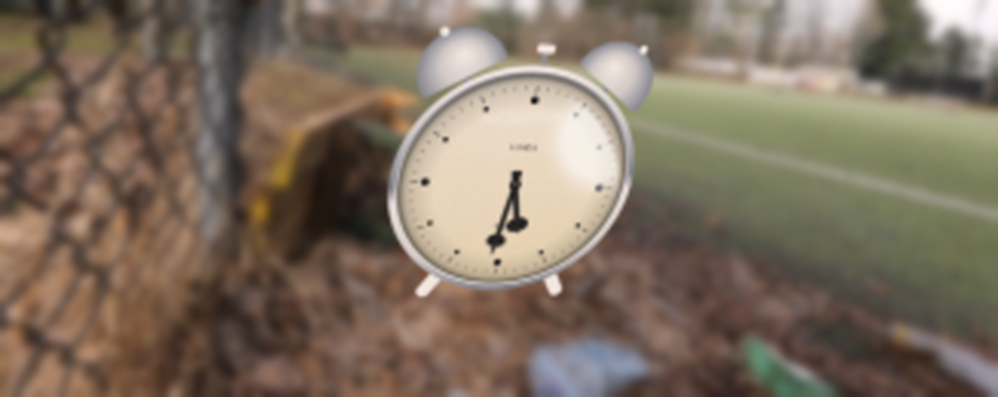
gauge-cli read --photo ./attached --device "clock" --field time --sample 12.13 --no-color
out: 5.31
